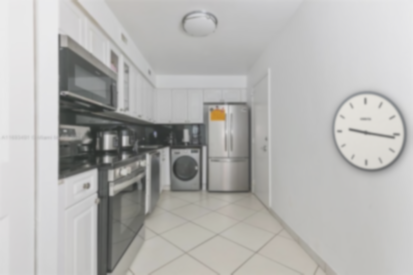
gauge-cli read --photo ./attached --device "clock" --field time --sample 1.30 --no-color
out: 9.16
